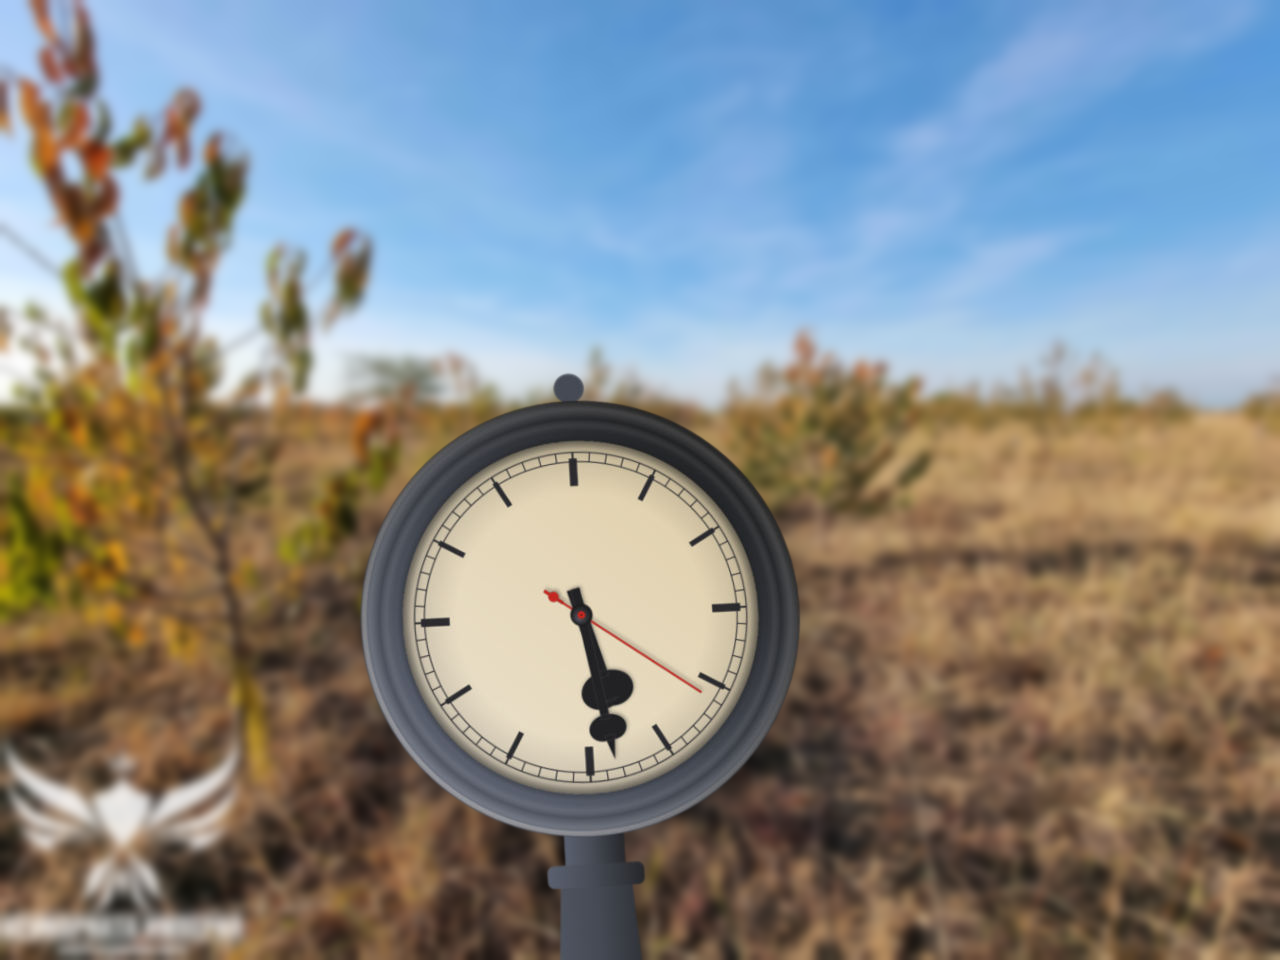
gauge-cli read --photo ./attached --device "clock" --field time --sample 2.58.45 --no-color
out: 5.28.21
